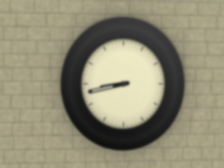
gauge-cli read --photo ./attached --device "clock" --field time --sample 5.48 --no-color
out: 8.43
